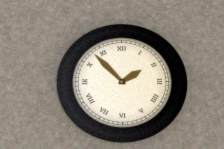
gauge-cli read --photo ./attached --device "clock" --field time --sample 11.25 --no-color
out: 1.53
